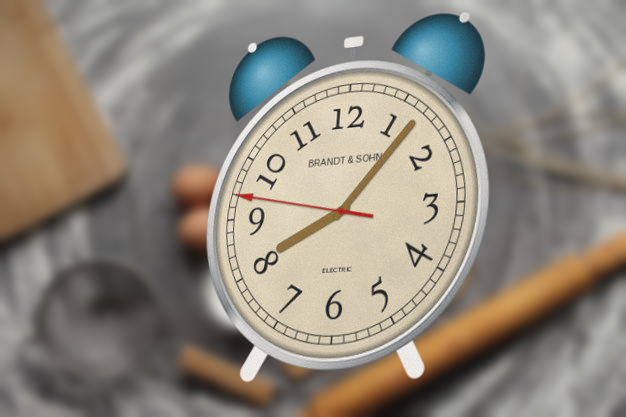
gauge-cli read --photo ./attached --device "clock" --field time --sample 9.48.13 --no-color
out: 8.06.47
